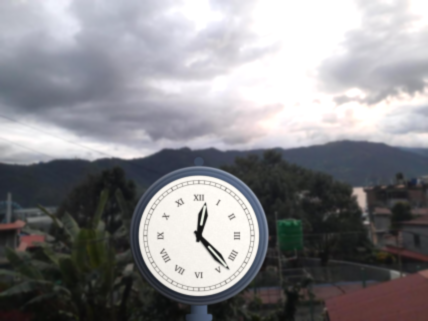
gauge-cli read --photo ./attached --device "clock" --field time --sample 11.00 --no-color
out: 12.23
